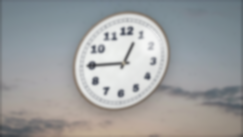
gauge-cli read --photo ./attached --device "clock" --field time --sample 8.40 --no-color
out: 12.45
